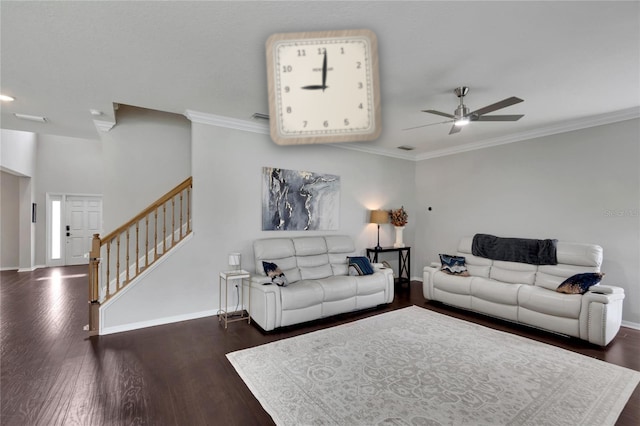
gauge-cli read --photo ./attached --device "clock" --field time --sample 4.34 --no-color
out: 9.01
